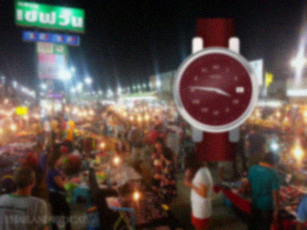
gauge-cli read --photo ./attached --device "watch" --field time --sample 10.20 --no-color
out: 3.46
